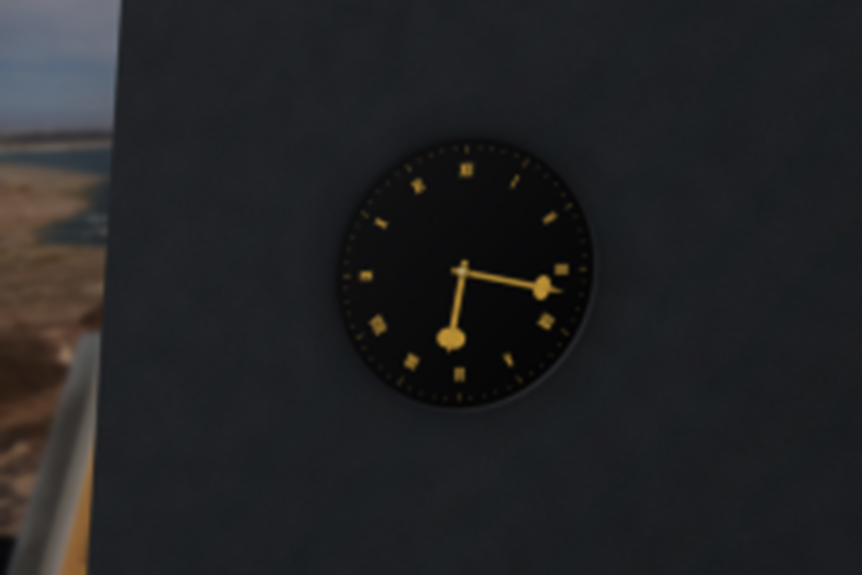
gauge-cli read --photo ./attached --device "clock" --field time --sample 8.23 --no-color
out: 6.17
